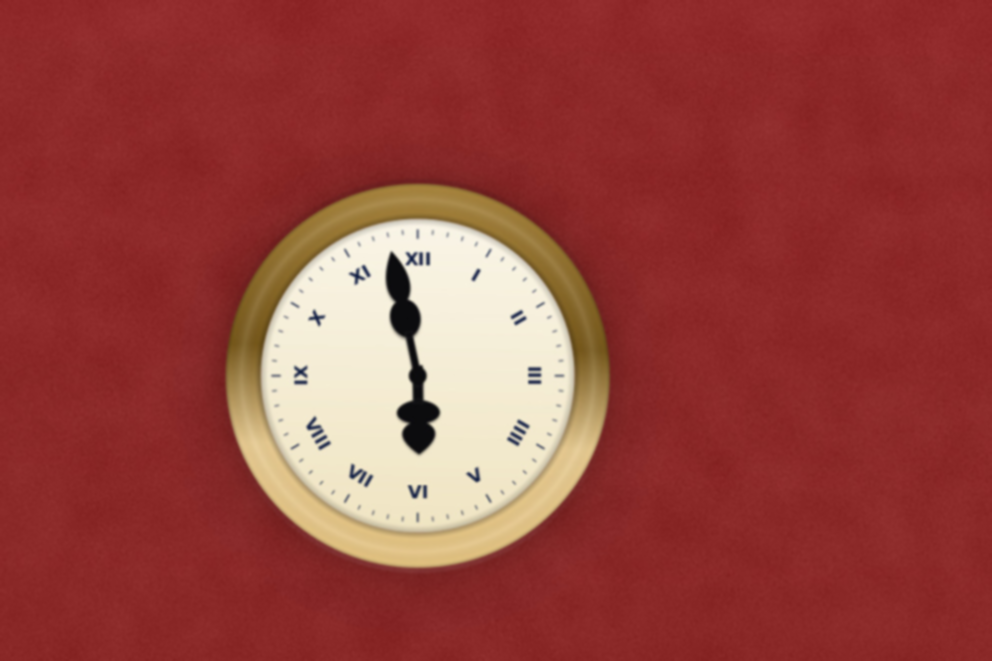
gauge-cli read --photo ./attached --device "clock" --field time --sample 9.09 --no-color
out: 5.58
